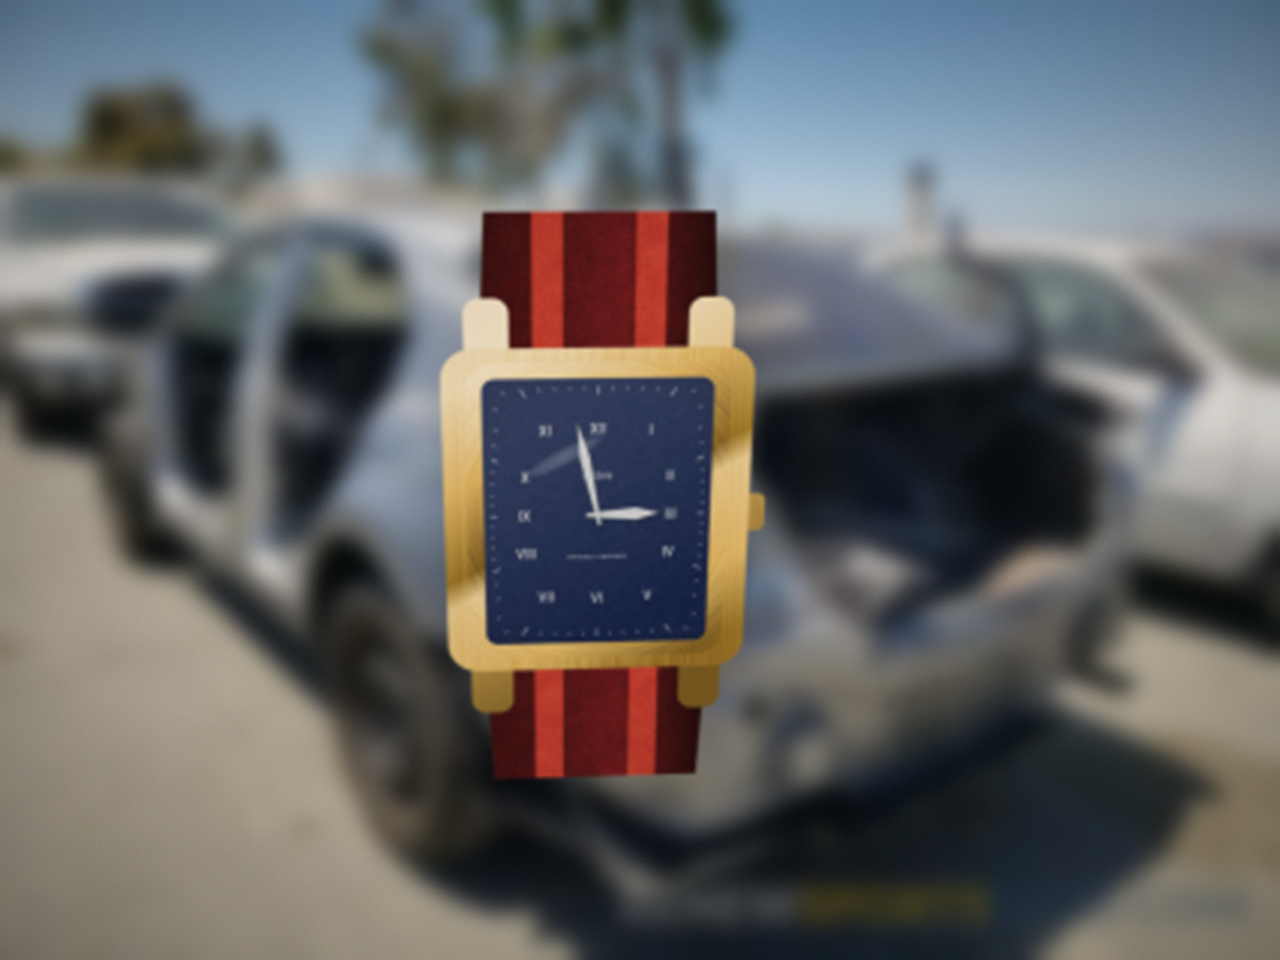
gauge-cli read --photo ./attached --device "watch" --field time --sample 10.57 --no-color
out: 2.58
